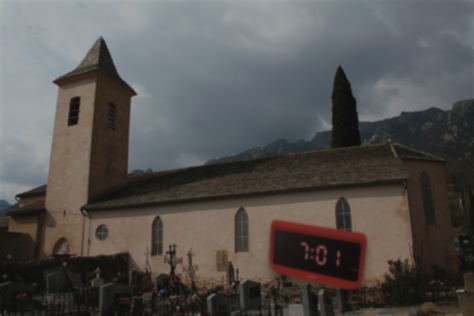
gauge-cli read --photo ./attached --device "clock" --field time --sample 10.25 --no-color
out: 7.01
